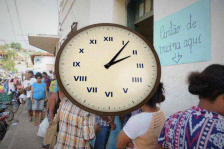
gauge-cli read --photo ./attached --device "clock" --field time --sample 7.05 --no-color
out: 2.06
